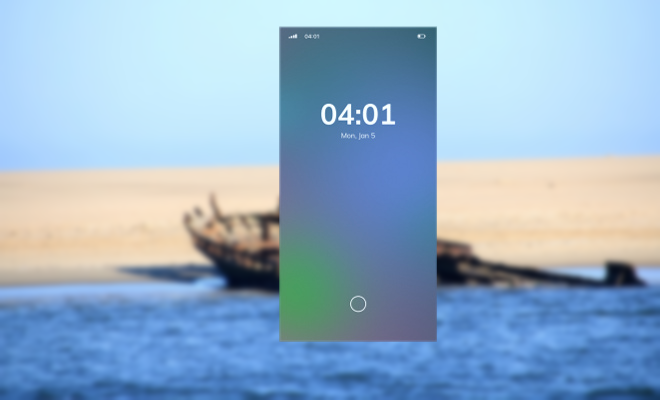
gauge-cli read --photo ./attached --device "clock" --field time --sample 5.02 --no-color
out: 4.01
